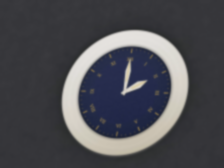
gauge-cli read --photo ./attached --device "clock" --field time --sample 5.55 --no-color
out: 2.00
